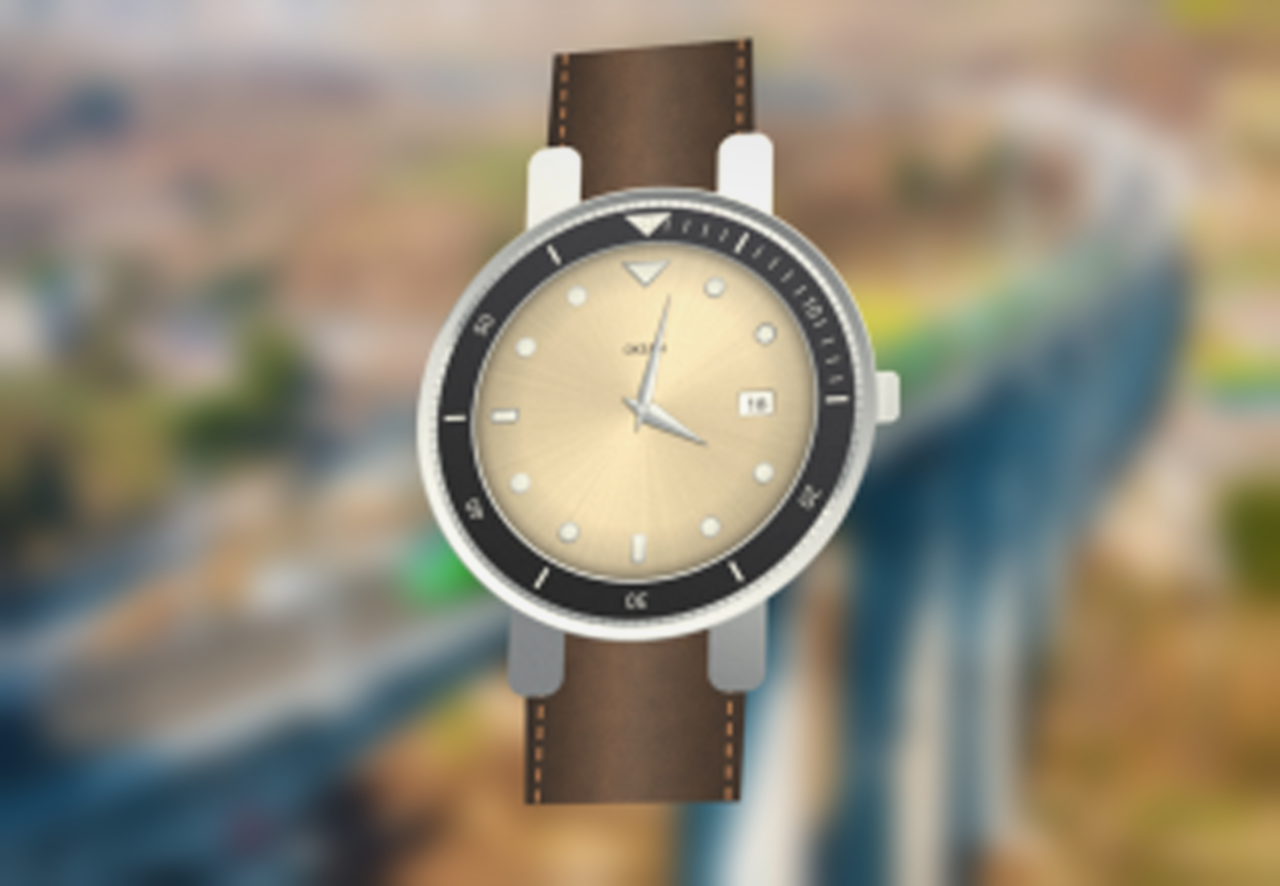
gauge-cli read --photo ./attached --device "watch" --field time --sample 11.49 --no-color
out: 4.02
